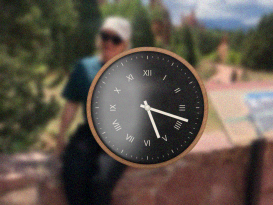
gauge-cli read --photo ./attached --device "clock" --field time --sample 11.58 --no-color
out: 5.18
